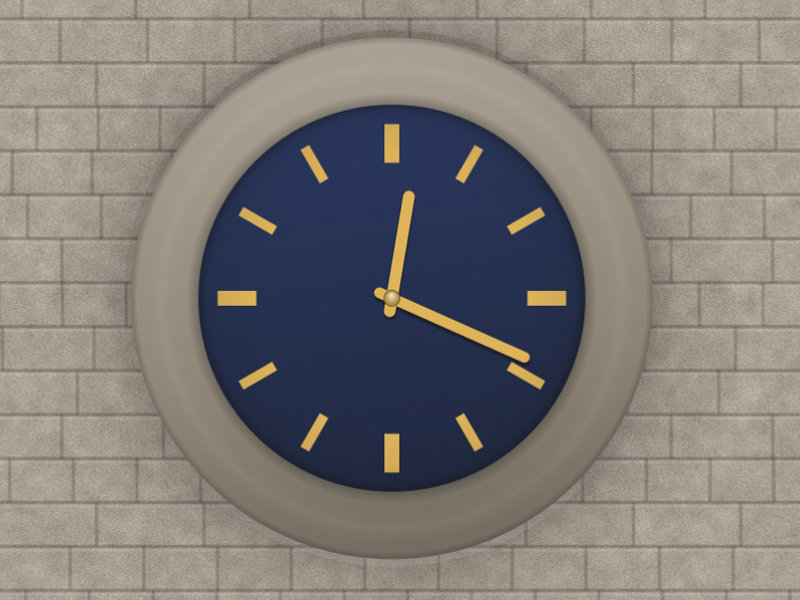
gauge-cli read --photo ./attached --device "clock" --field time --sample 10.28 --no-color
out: 12.19
